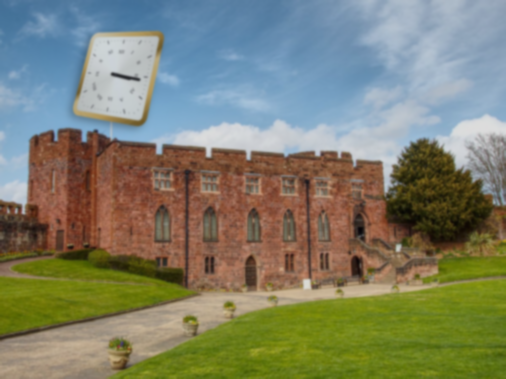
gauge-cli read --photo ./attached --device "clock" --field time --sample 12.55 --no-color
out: 3.16
